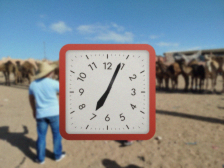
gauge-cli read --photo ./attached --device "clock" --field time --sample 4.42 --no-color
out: 7.04
